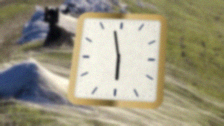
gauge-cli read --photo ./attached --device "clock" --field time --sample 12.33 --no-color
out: 5.58
